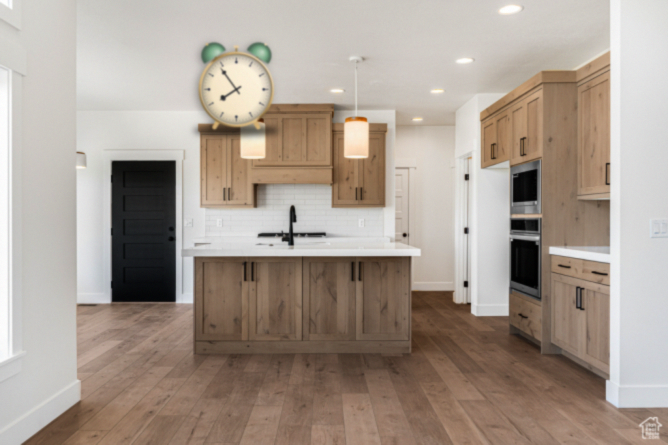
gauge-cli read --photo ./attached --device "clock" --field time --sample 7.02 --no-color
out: 7.54
